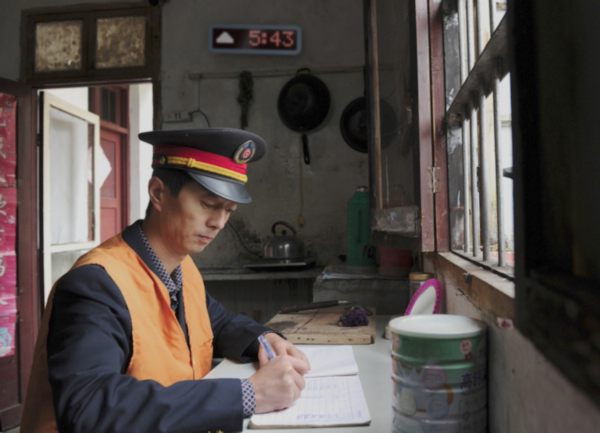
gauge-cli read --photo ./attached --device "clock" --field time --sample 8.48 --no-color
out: 5.43
